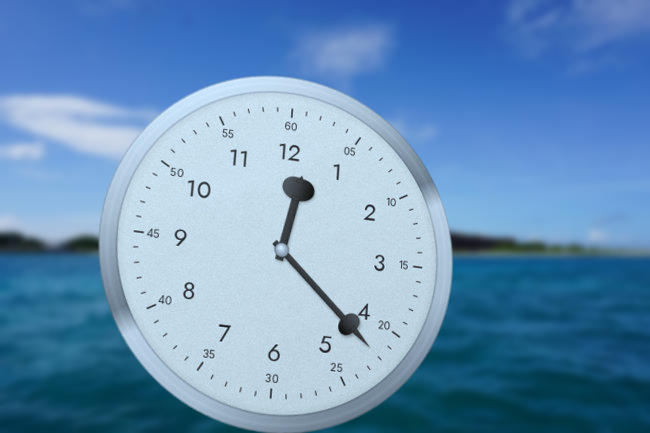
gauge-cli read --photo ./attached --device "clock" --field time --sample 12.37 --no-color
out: 12.22
